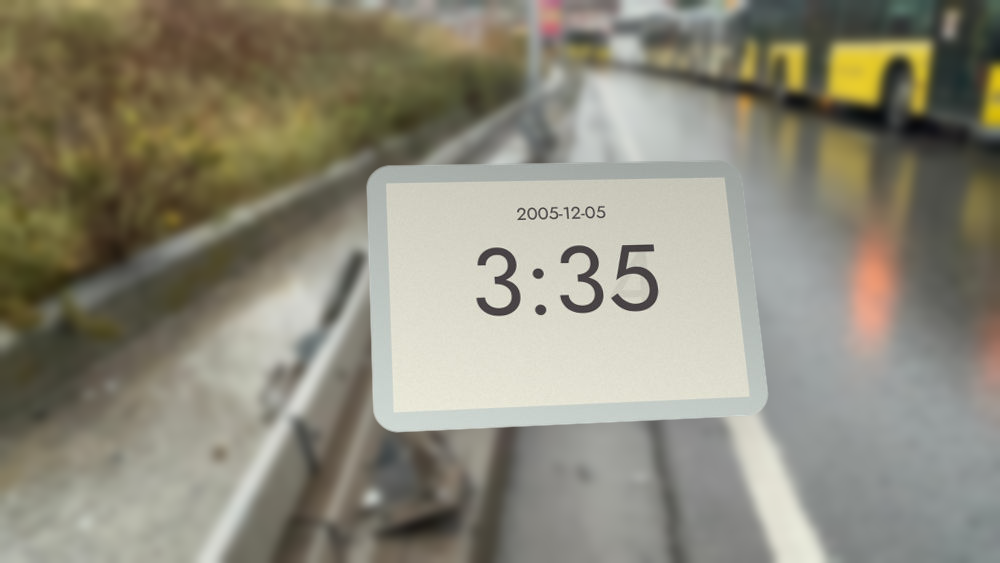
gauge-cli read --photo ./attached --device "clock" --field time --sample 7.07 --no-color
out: 3.35
